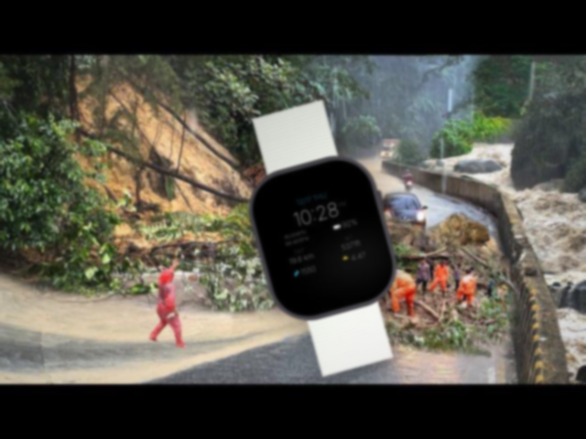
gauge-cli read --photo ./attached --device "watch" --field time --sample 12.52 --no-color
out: 10.28
